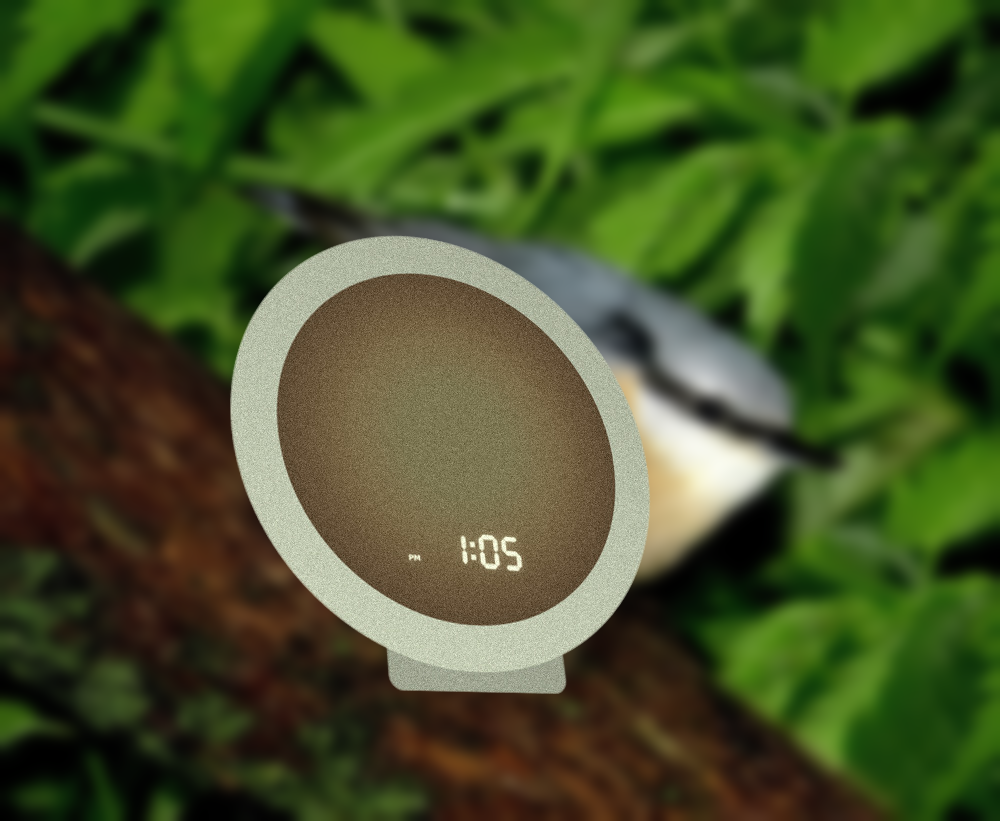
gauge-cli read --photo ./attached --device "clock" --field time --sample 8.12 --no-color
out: 1.05
